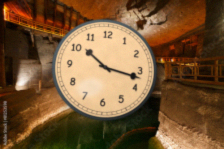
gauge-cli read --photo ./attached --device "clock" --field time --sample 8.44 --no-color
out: 10.17
